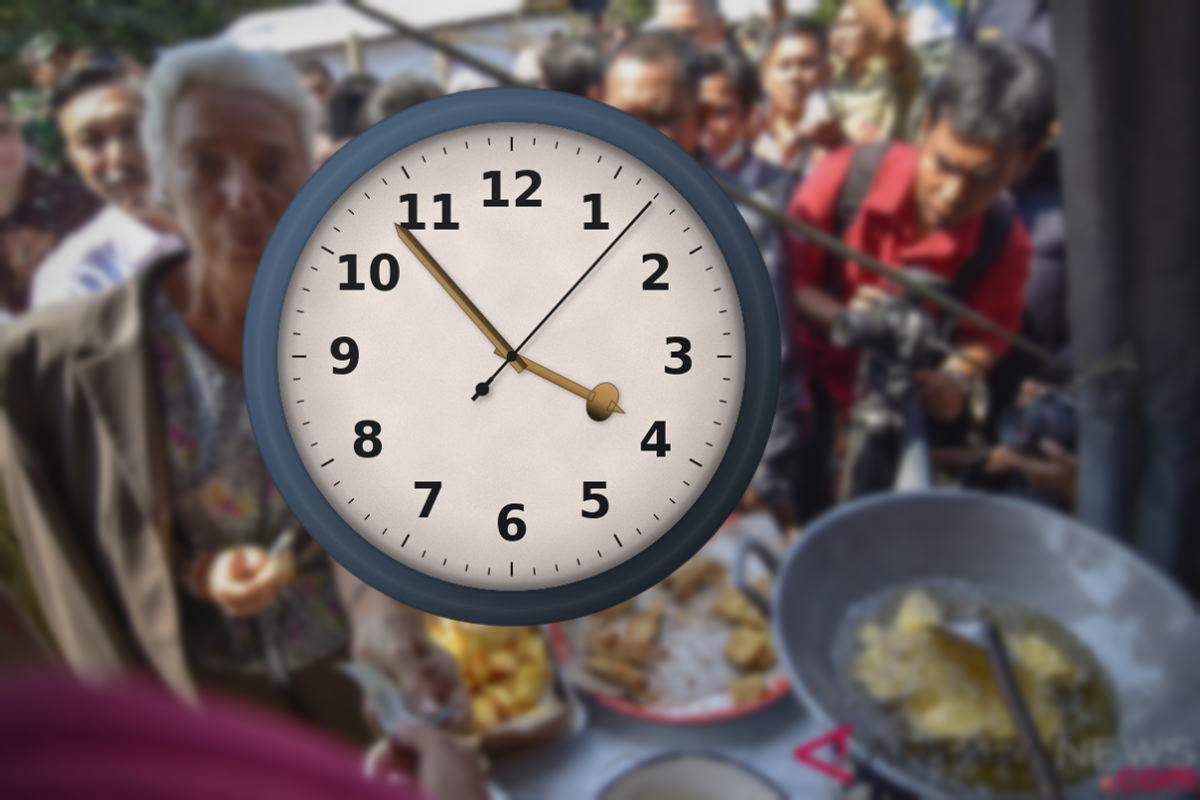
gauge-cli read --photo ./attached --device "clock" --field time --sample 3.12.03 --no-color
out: 3.53.07
